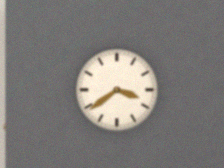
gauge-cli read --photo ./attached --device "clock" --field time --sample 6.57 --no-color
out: 3.39
